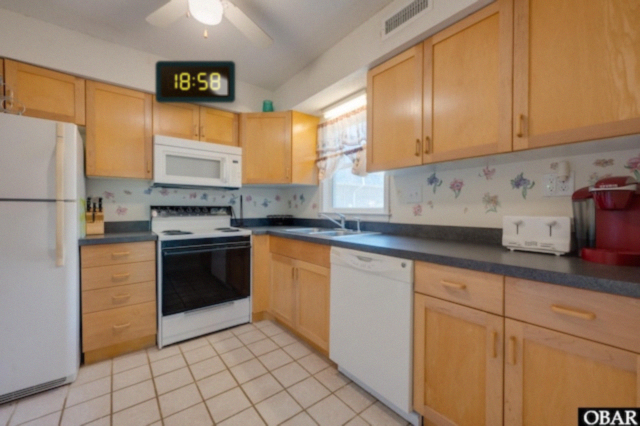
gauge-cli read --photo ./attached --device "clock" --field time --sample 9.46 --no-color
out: 18.58
